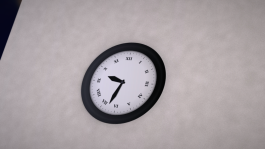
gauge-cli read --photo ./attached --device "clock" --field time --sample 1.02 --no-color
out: 9.33
